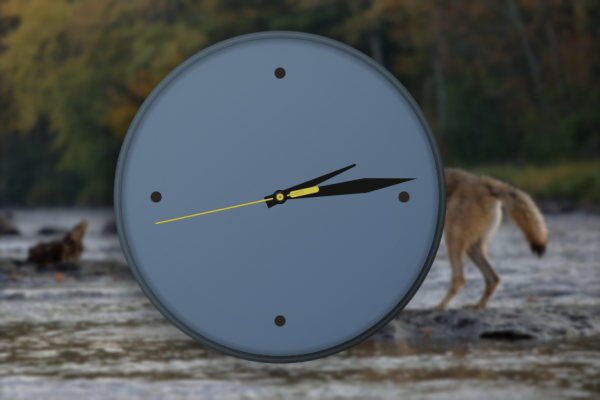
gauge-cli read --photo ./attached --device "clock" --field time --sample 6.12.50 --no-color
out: 2.13.43
